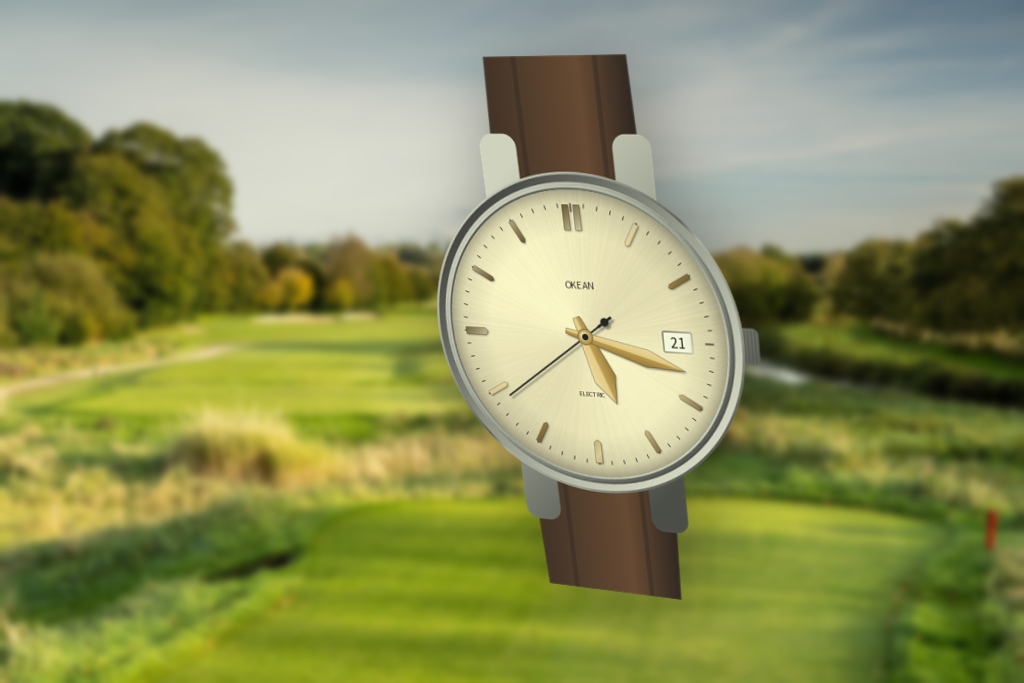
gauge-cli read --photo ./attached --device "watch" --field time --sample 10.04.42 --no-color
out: 5.17.39
